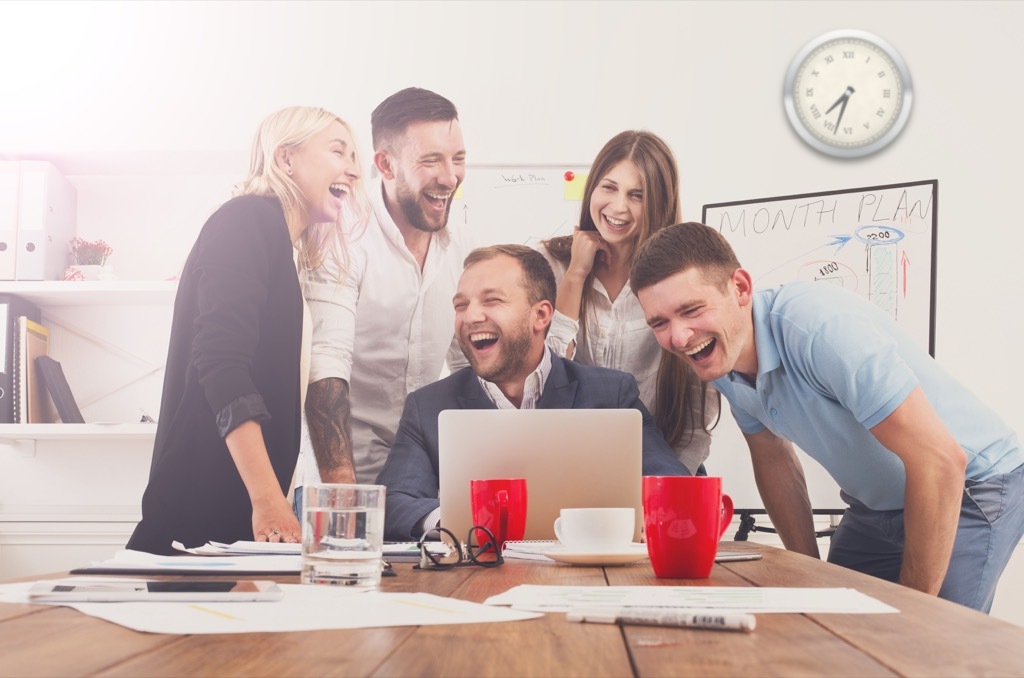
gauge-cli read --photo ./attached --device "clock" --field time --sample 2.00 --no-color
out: 7.33
